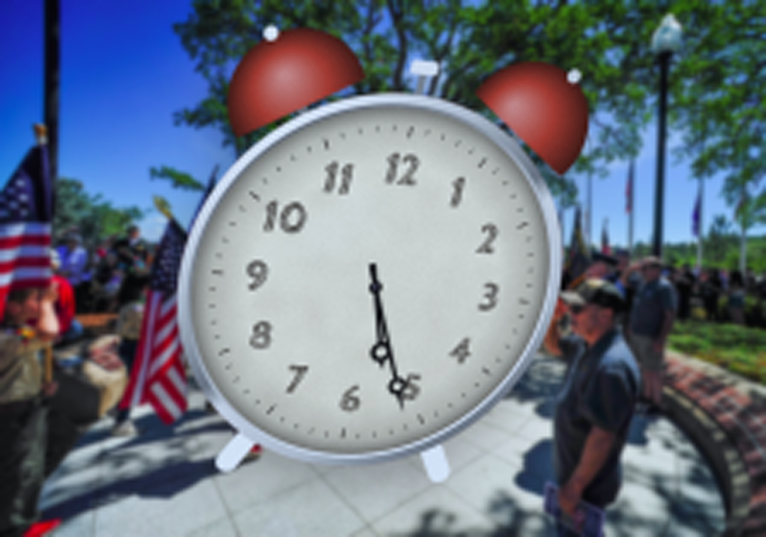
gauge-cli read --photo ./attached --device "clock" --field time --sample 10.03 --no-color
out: 5.26
